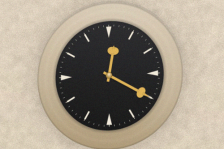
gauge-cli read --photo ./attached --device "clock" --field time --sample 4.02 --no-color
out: 12.20
